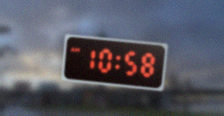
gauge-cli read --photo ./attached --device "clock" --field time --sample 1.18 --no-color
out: 10.58
